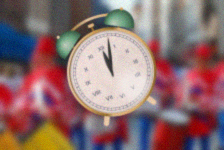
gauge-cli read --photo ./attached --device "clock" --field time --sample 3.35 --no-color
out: 12.03
